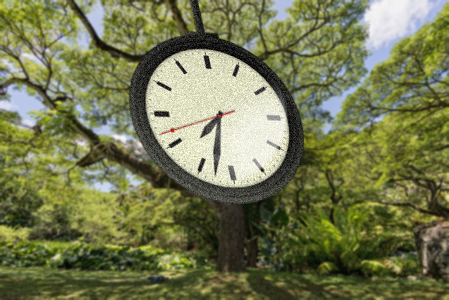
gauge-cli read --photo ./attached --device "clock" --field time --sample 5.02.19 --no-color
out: 7.32.42
